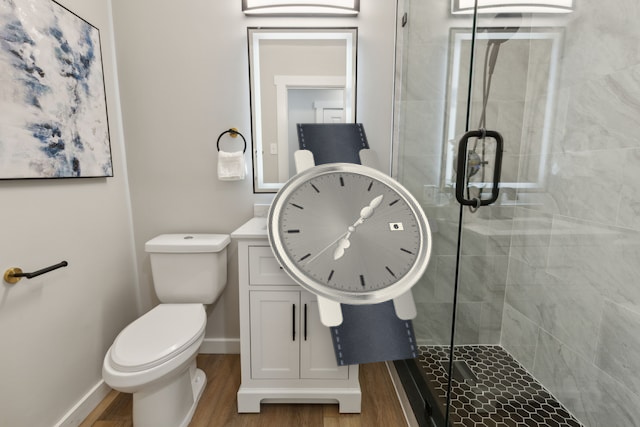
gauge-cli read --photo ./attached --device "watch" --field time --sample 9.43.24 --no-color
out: 7.07.39
